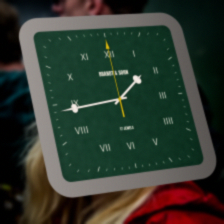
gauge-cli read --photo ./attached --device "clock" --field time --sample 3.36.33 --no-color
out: 1.44.00
